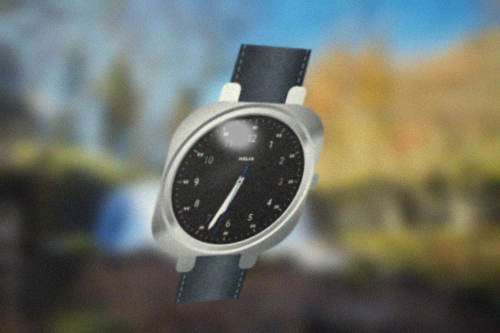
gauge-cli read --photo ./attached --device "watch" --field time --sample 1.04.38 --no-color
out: 6.33.32
